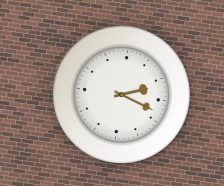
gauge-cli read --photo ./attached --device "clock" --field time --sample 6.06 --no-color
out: 2.18
